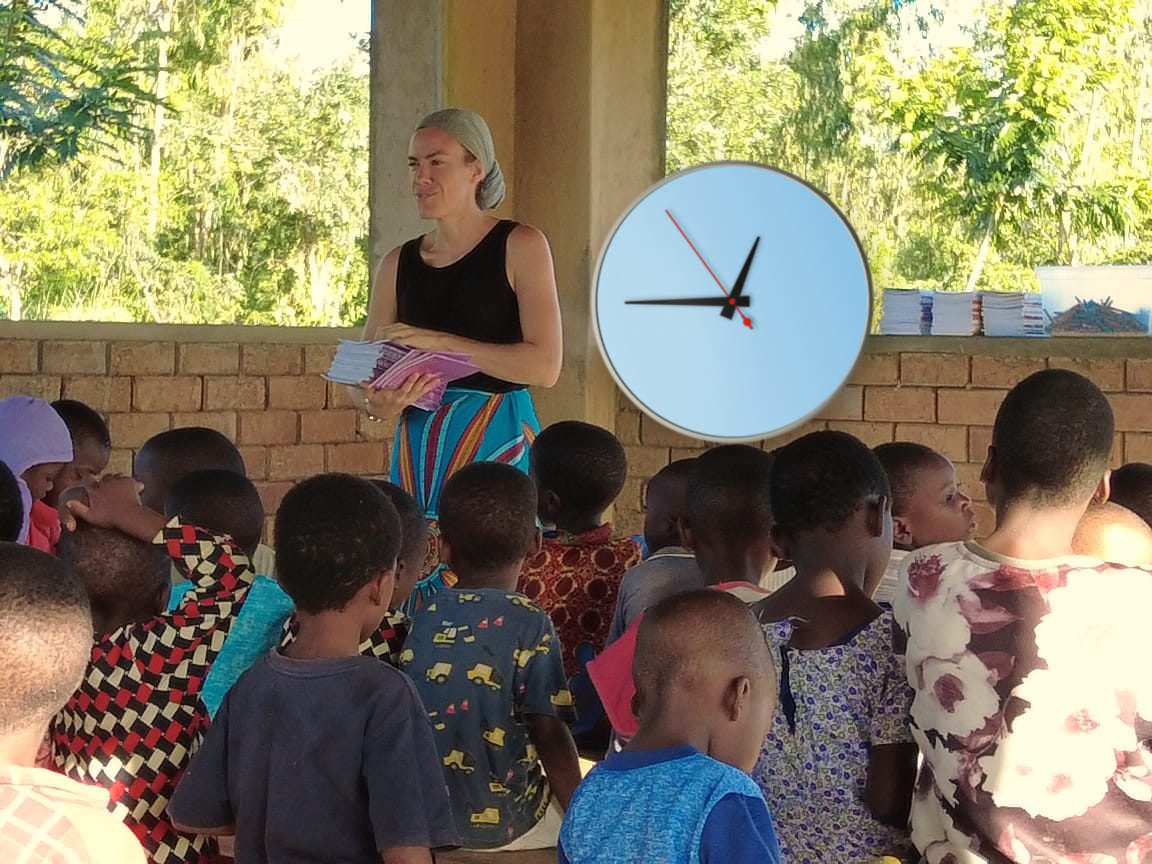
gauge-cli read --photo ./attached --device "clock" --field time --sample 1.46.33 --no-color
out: 12.44.54
